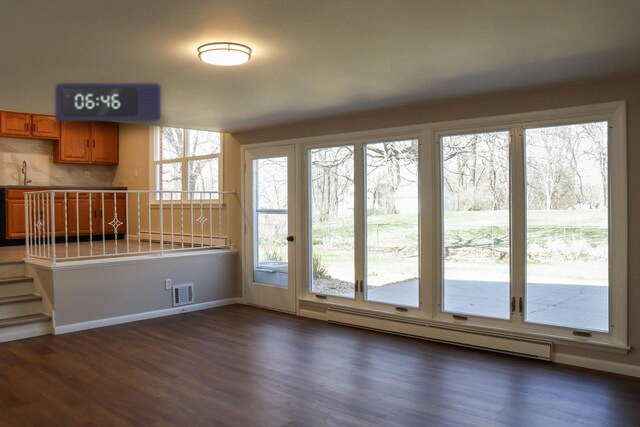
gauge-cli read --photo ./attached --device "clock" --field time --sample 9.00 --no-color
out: 6.46
